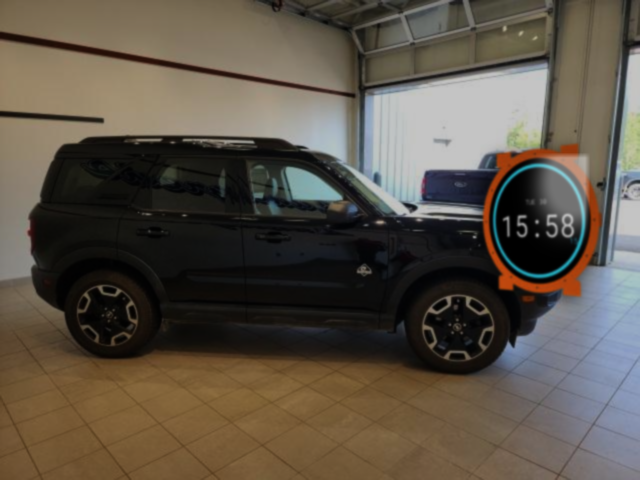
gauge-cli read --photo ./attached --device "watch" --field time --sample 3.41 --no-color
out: 15.58
